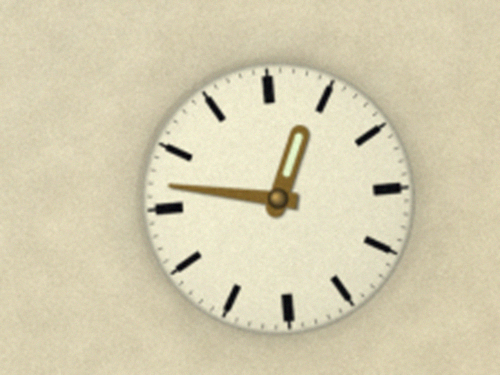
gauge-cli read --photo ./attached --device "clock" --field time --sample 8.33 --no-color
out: 12.47
